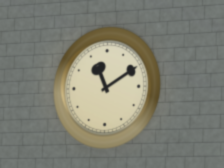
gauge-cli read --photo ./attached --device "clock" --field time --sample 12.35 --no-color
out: 11.10
